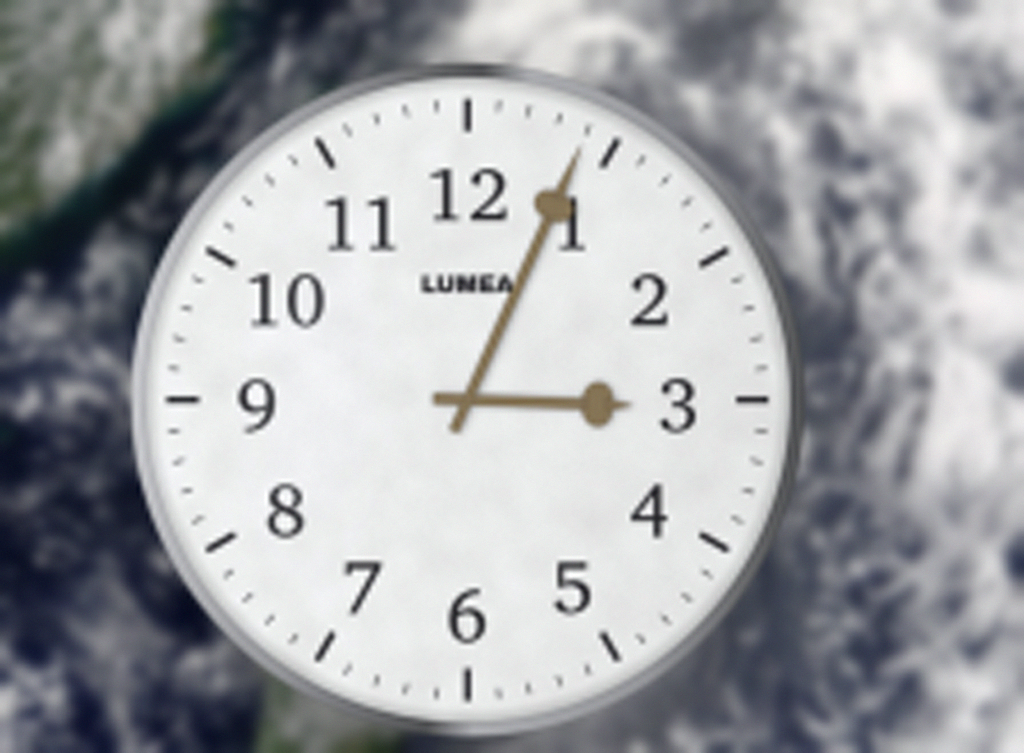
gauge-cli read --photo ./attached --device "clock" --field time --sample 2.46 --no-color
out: 3.04
